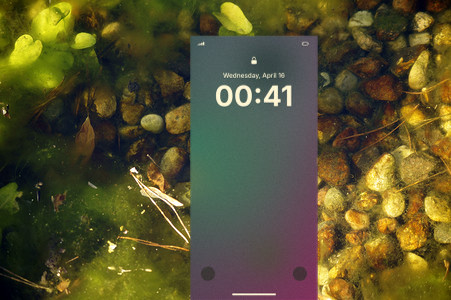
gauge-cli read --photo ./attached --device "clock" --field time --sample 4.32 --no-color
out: 0.41
